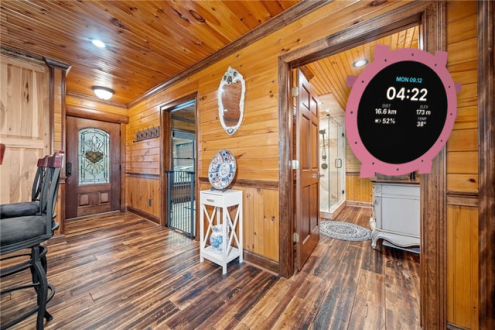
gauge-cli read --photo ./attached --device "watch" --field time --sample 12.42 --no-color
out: 4.22
